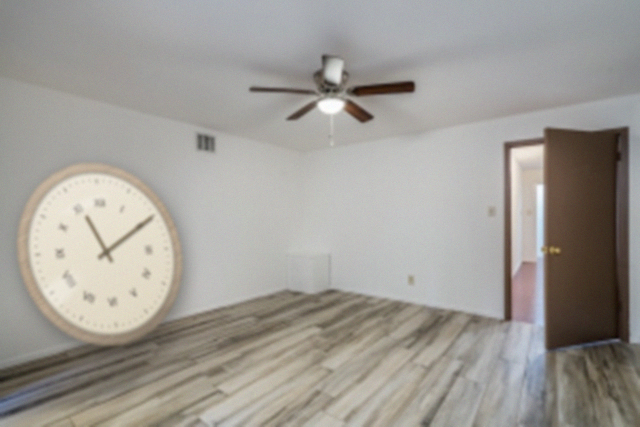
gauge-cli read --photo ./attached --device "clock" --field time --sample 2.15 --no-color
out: 11.10
